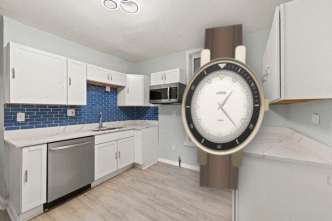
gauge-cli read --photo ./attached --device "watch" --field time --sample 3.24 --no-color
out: 1.23
